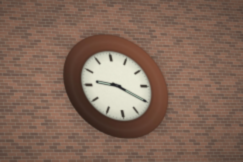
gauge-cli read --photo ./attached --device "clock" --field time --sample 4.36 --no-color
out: 9.20
